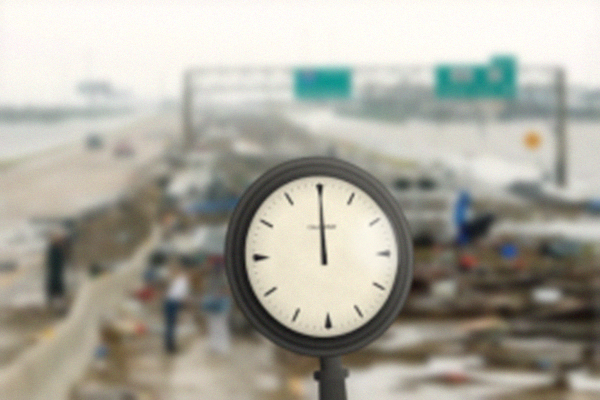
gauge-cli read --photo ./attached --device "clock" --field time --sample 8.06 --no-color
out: 12.00
